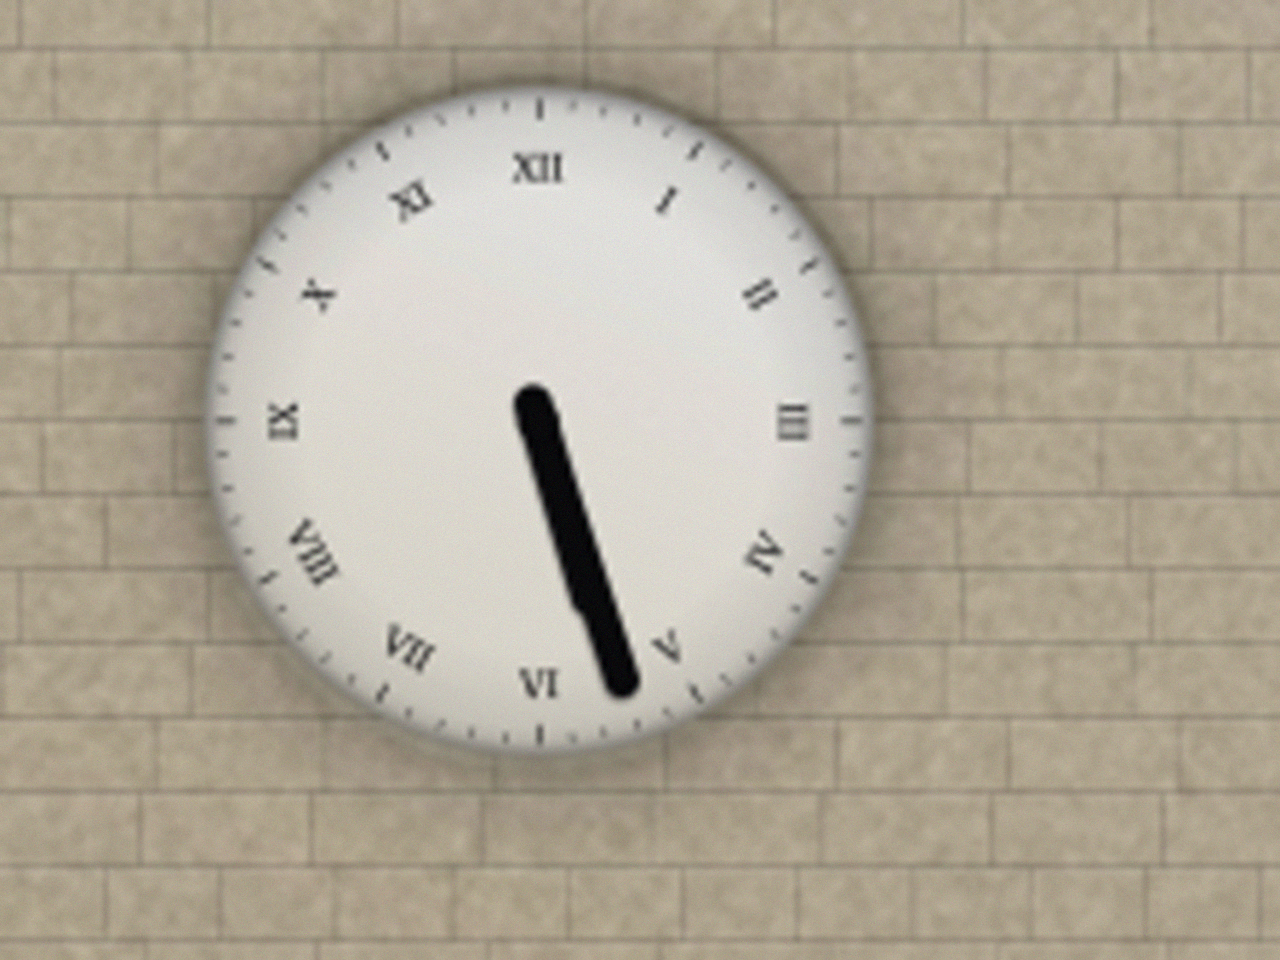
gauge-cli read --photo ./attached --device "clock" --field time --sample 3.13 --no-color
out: 5.27
